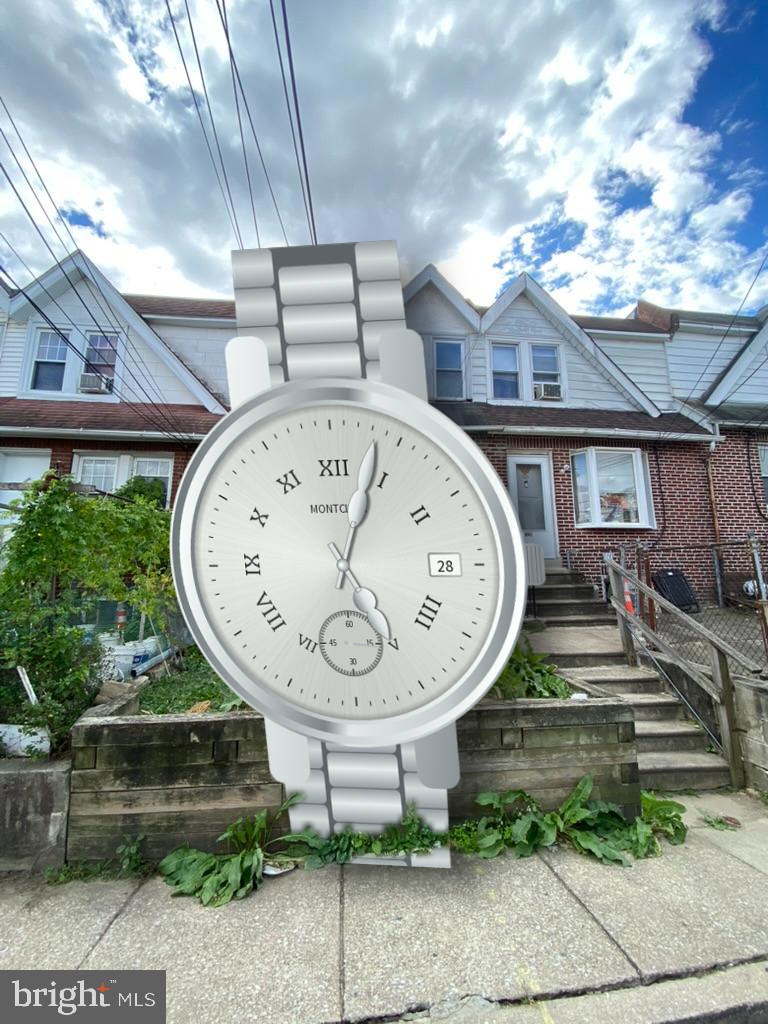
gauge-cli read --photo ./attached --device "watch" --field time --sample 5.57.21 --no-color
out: 5.03.16
